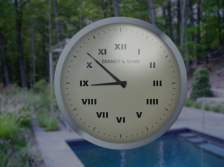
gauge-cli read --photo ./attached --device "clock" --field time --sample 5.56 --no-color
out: 8.52
